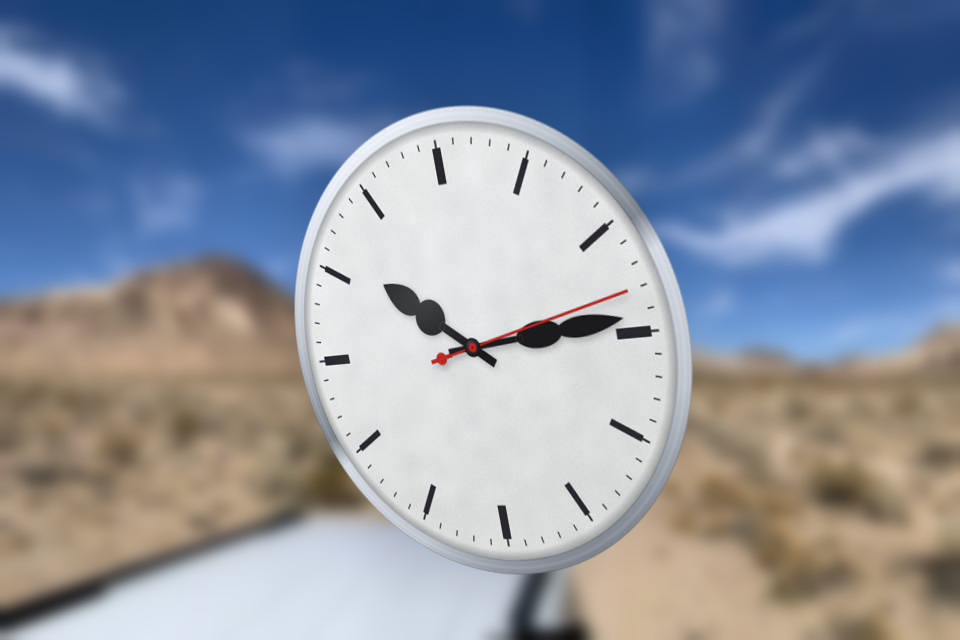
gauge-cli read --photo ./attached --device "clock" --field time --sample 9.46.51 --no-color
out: 10.14.13
